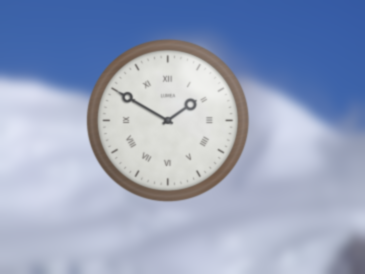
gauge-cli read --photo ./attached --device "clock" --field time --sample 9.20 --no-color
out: 1.50
